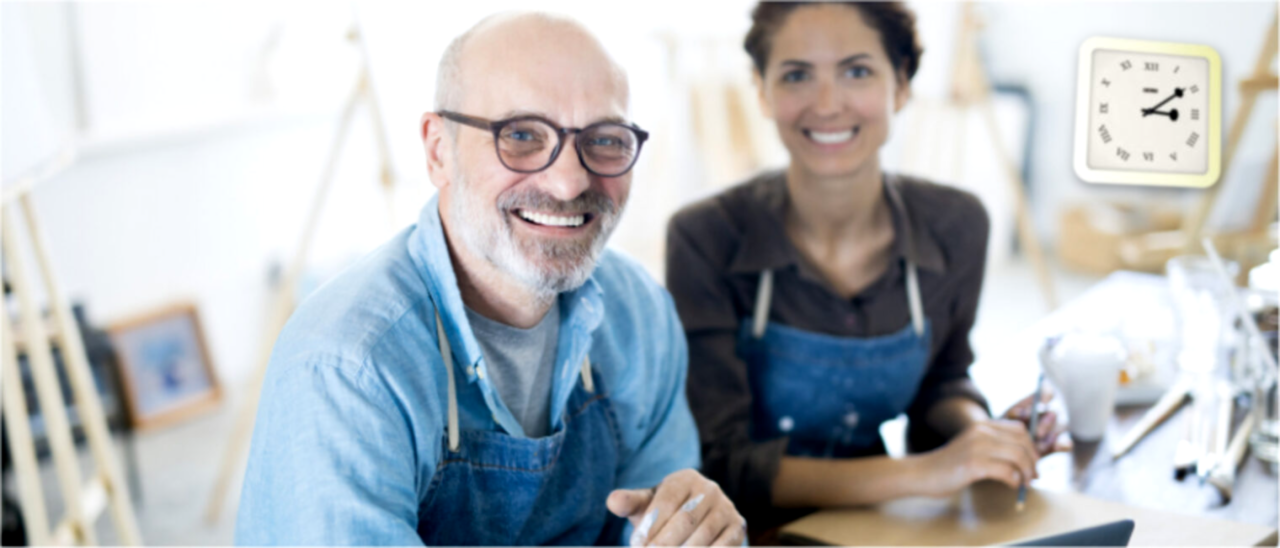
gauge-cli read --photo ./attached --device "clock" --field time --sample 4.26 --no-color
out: 3.09
